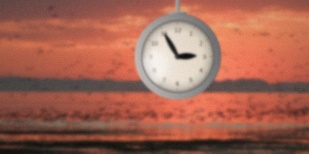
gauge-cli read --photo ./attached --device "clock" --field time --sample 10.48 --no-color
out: 2.55
